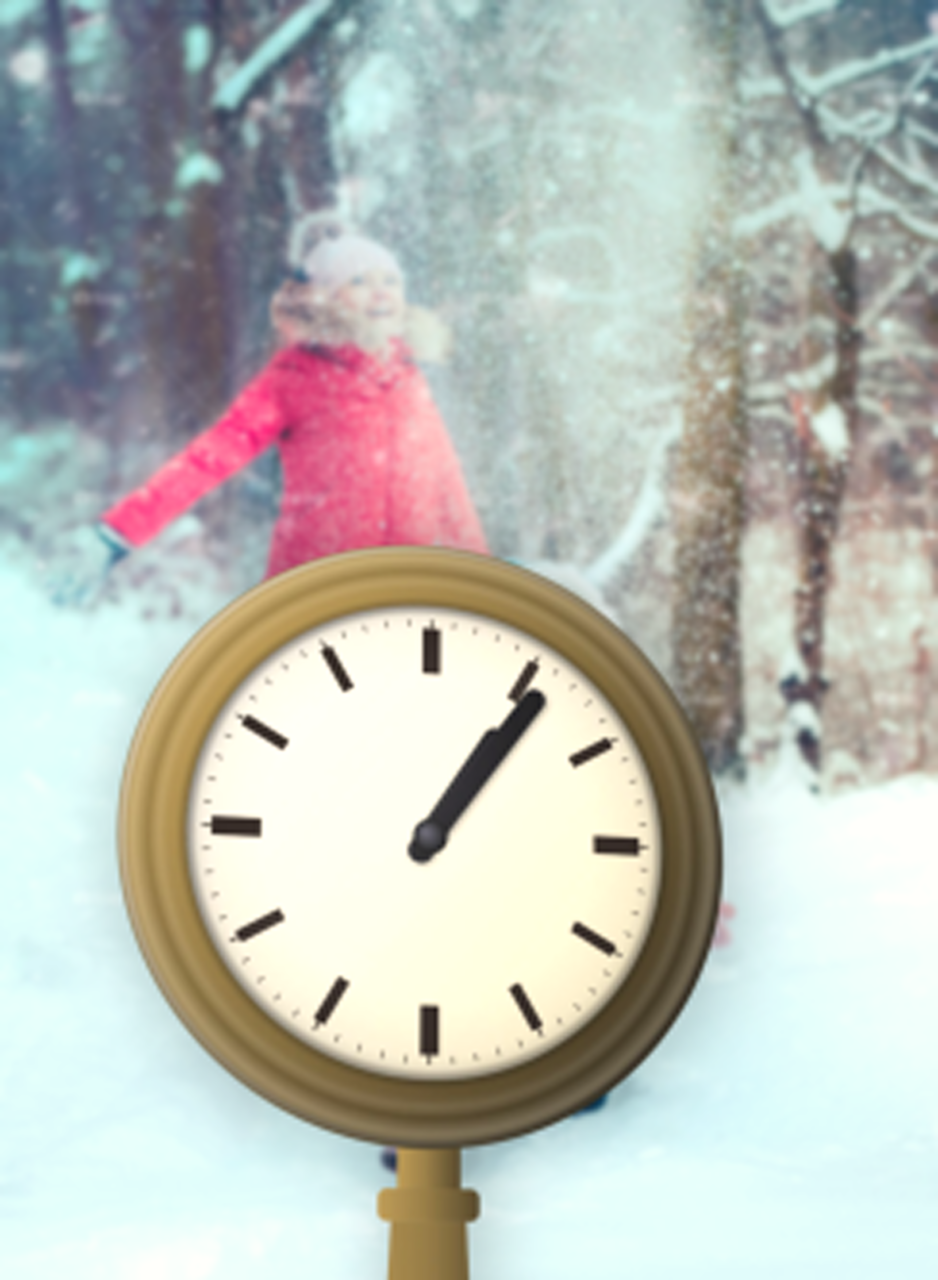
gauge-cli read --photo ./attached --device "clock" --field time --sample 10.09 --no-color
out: 1.06
